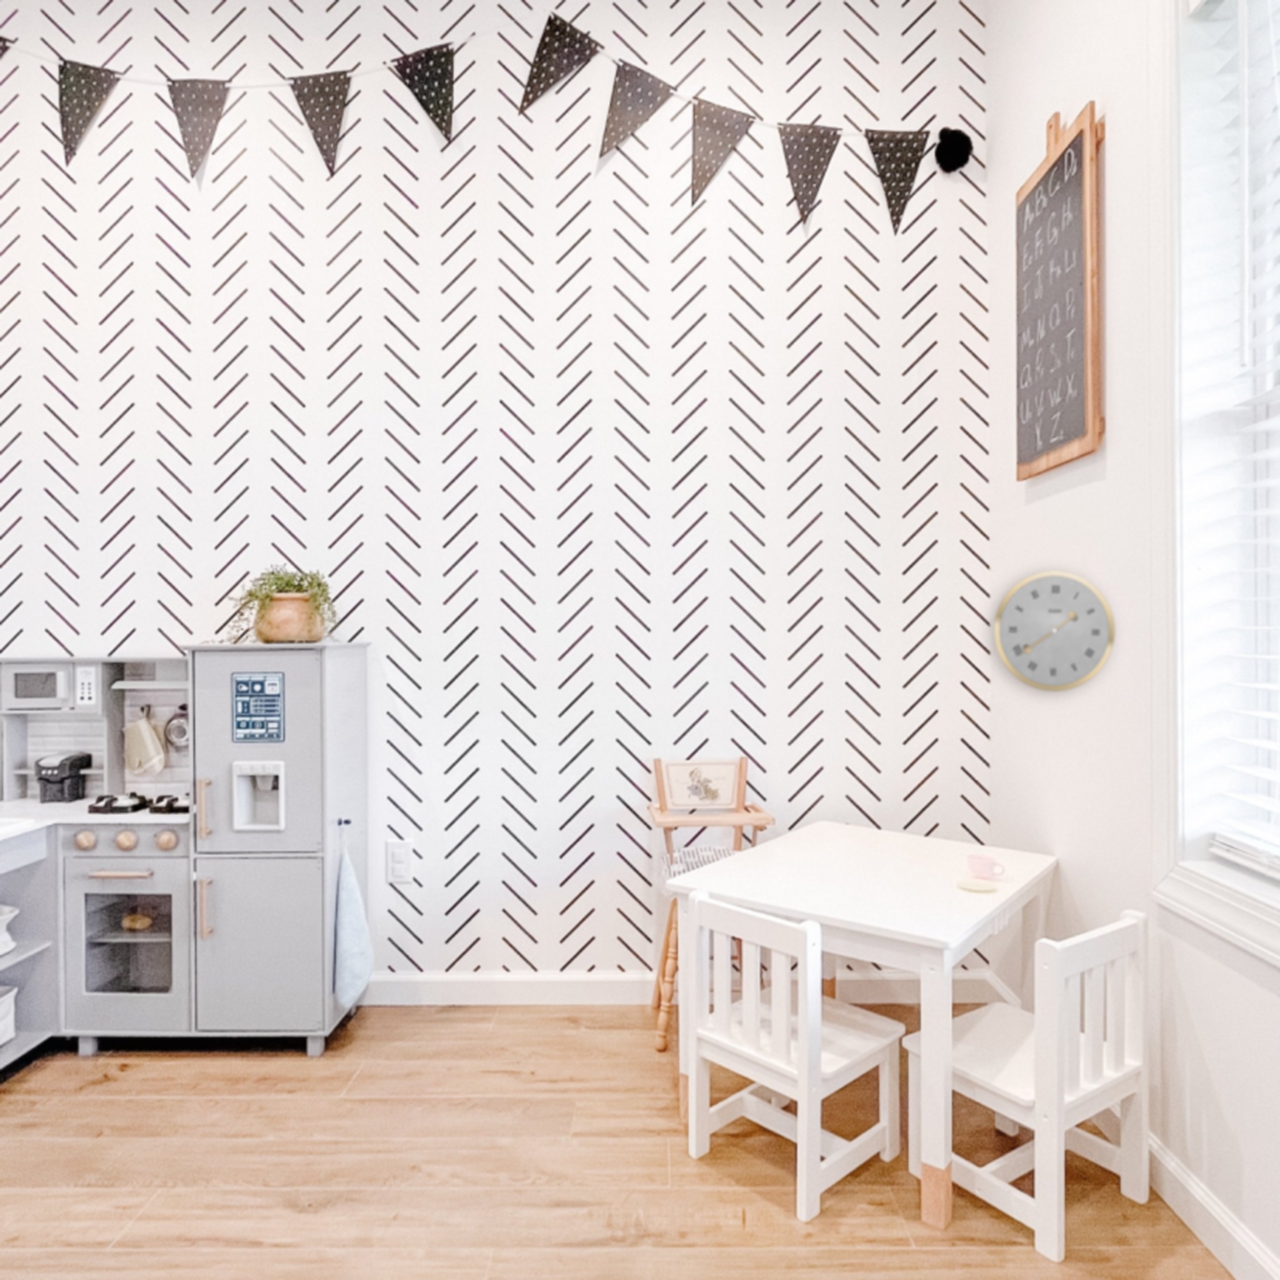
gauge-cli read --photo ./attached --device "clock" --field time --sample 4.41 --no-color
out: 1.39
